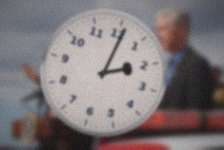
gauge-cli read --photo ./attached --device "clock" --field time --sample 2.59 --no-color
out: 2.01
